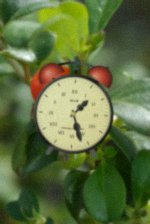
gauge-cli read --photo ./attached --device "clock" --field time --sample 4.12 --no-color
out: 1.27
